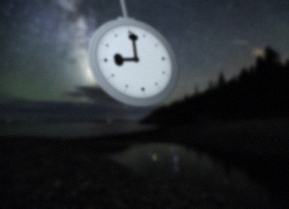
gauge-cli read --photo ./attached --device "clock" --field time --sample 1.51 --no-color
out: 9.01
